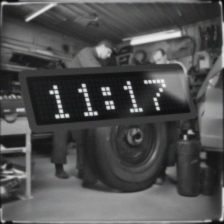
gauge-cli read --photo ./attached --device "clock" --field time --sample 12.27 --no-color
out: 11.17
